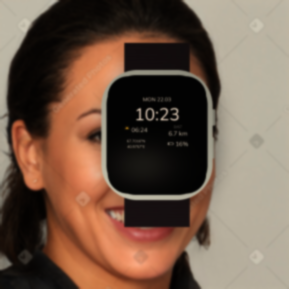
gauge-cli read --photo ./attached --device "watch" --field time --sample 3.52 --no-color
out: 10.23
